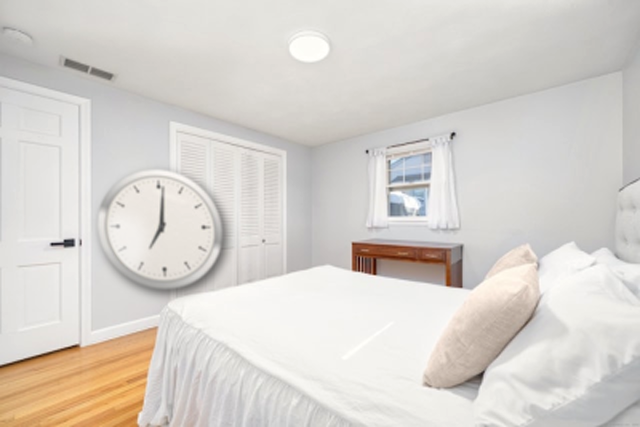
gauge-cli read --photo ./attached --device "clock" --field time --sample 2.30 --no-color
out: 7.01
